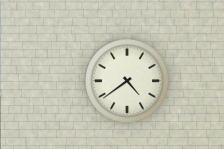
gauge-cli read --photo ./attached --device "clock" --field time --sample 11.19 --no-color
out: 4.39
